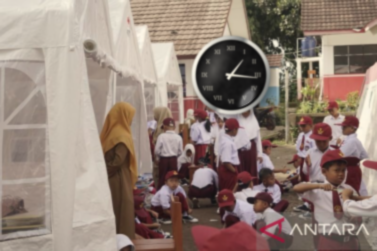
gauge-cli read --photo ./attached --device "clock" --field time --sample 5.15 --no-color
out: 1.16
